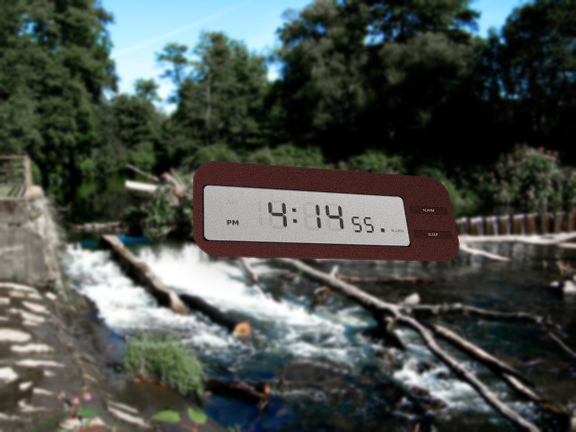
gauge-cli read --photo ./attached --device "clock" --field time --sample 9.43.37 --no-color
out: 4.14.55
